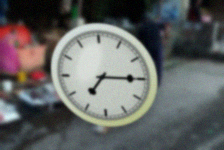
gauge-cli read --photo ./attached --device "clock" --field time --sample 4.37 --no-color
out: 7.15
